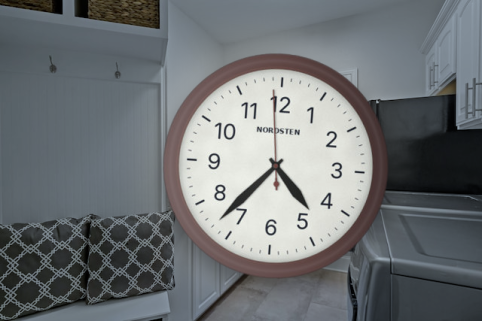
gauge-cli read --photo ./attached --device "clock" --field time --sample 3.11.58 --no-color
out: 4.36.59
